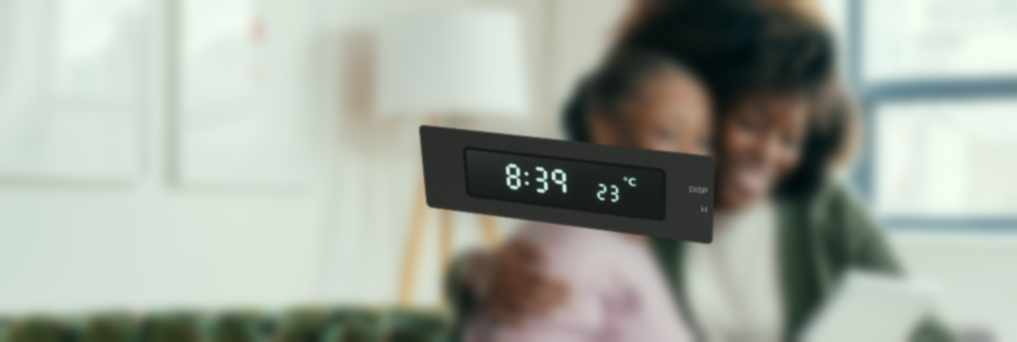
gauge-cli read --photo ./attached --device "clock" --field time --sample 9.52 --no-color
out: 8.39
